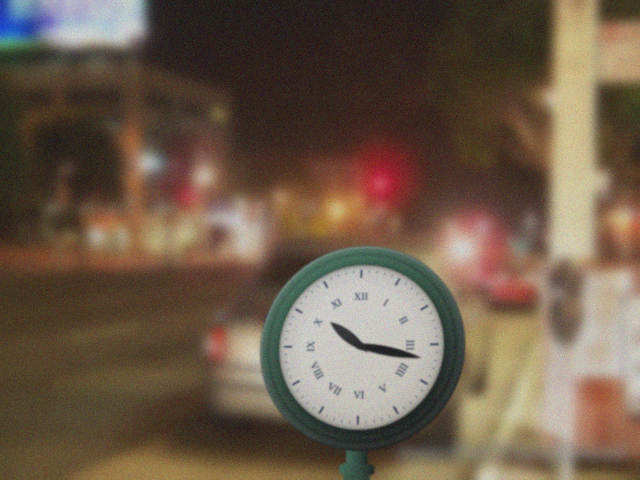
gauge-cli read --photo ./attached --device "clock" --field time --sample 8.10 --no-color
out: 10.17
